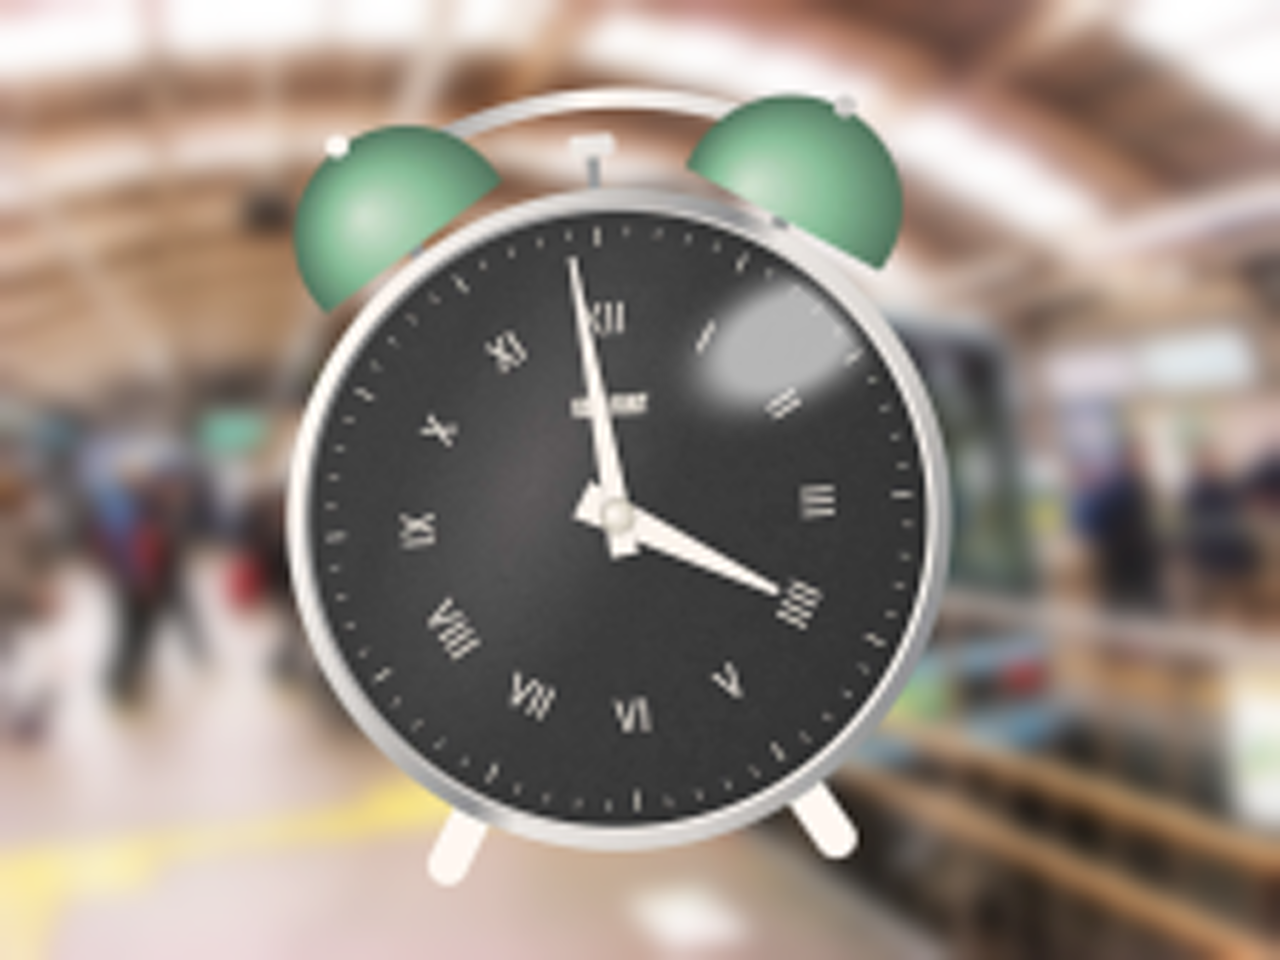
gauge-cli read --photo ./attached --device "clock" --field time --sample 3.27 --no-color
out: 3.59
